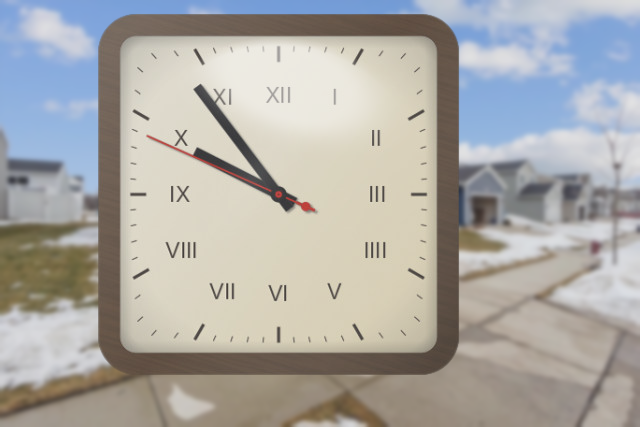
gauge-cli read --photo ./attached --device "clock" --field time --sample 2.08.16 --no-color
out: 9.53.49
